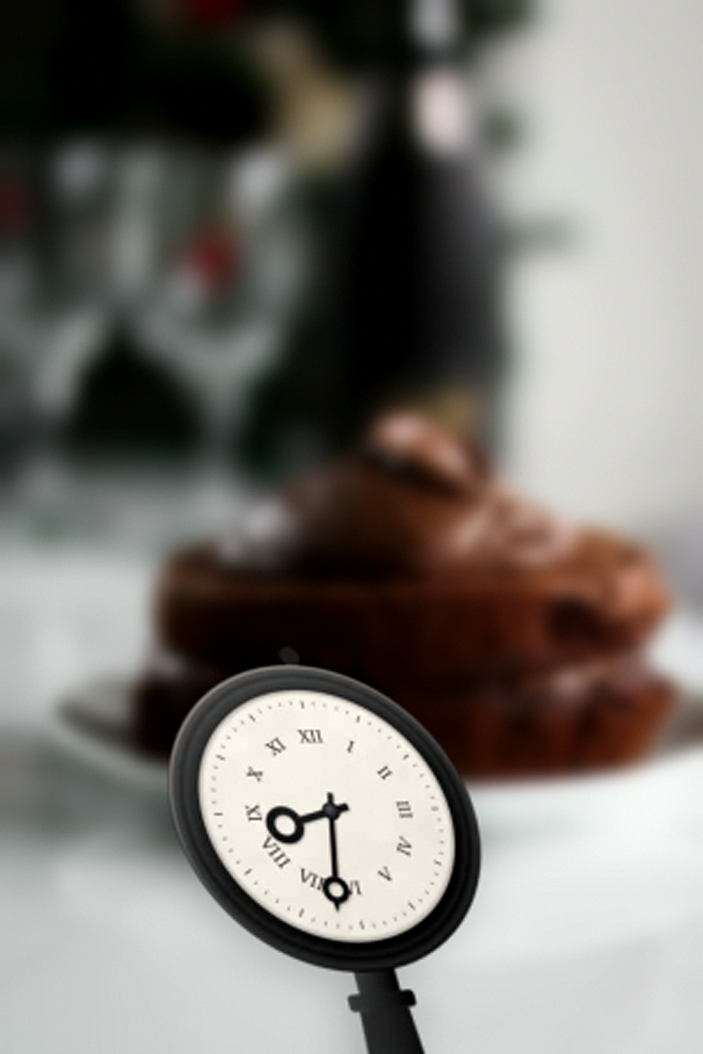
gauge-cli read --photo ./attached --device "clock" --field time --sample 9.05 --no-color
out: 8.32
